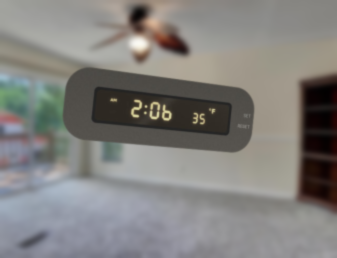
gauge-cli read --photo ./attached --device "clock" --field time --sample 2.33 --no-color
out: 2.06
